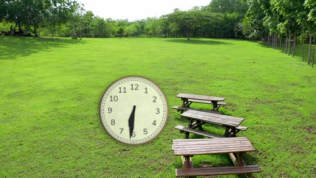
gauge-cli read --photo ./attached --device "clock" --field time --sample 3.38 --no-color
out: 6.31
